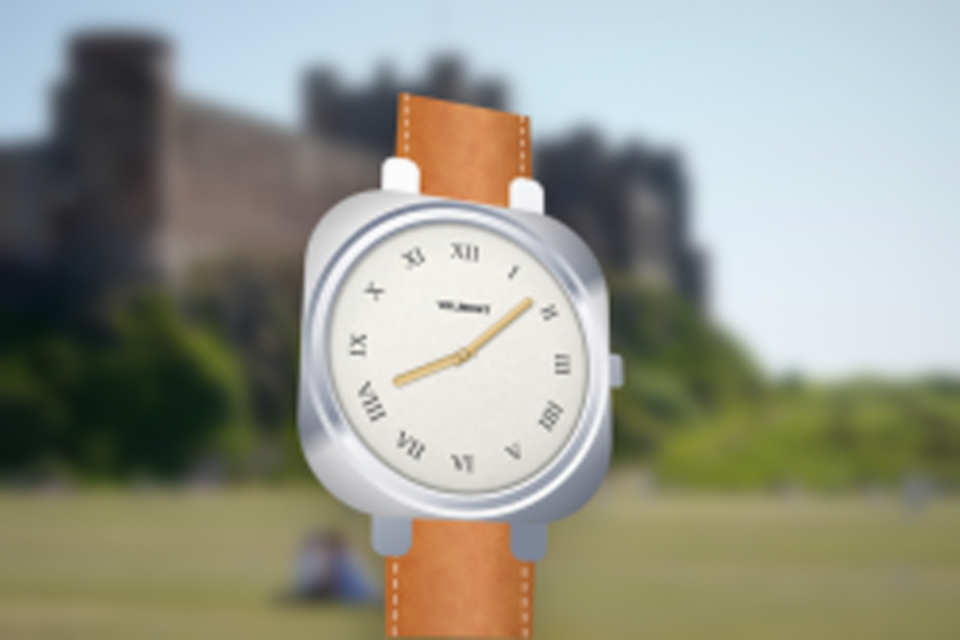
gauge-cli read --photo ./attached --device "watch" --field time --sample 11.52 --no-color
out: 8.08
